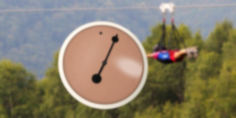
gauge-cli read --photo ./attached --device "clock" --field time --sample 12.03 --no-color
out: 7.05
